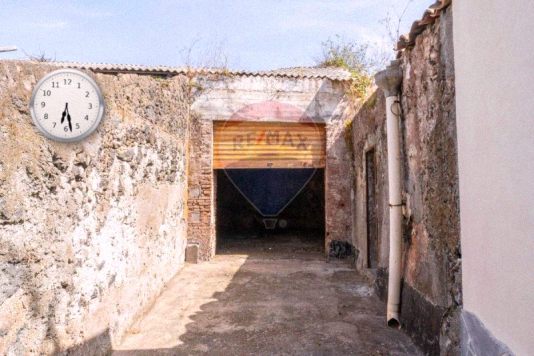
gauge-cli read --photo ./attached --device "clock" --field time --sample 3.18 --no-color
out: 6.28
